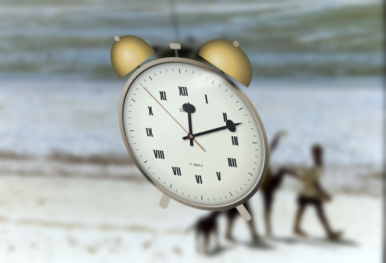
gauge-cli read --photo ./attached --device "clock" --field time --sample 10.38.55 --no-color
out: 12.11.53
